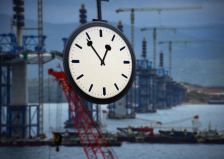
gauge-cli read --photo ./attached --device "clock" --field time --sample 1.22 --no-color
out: 12.54
